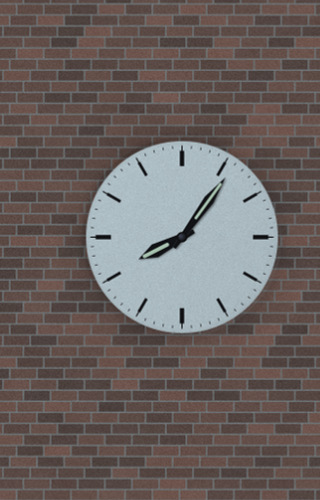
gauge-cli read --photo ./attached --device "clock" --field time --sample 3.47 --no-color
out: 8.06
